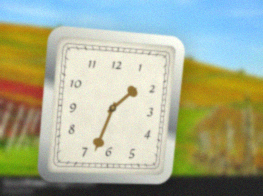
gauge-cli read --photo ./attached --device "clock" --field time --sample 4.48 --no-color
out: 1.33
